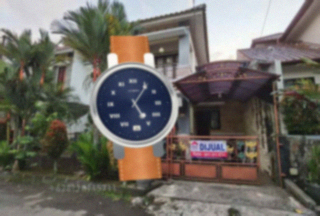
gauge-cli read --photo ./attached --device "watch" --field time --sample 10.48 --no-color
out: 5.06
